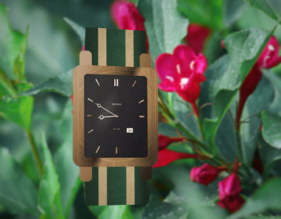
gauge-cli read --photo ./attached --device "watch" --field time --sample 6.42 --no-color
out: 8.50
